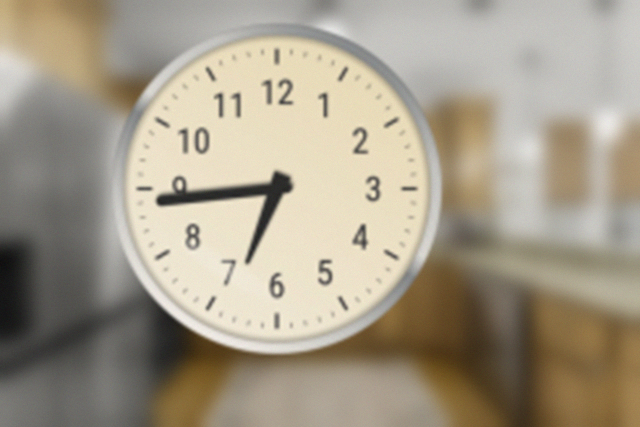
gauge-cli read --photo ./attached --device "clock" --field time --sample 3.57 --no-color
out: 6.44
